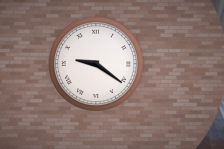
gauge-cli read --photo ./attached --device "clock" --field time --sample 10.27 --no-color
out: 9.21
